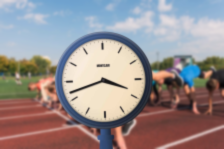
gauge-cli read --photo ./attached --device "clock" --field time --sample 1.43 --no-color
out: 3.42
